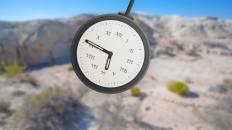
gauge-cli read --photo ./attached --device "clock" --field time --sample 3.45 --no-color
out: 5.46
